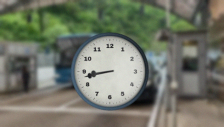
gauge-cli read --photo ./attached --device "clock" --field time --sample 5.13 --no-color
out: 8.43
